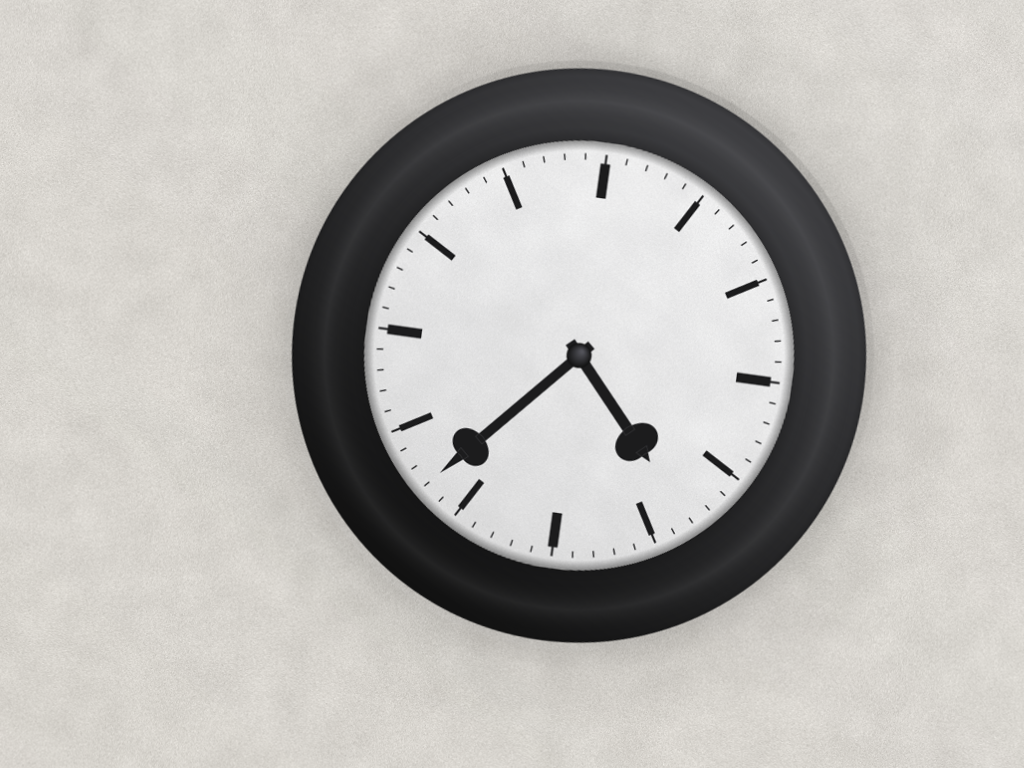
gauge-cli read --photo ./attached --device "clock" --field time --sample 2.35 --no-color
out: 4.37
